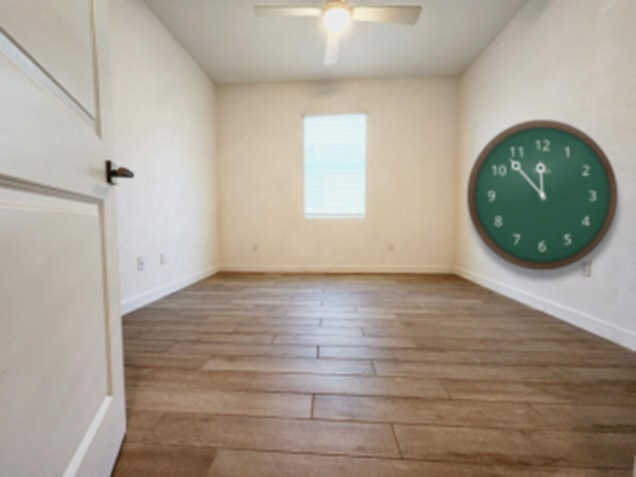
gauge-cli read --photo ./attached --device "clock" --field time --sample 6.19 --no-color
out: 11.53
